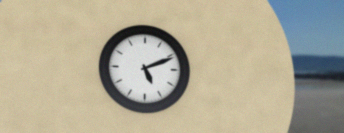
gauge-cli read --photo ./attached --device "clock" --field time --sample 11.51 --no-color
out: 5.11
